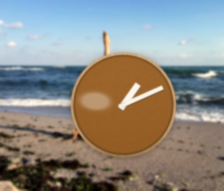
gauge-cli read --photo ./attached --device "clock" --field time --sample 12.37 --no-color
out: 1.11
